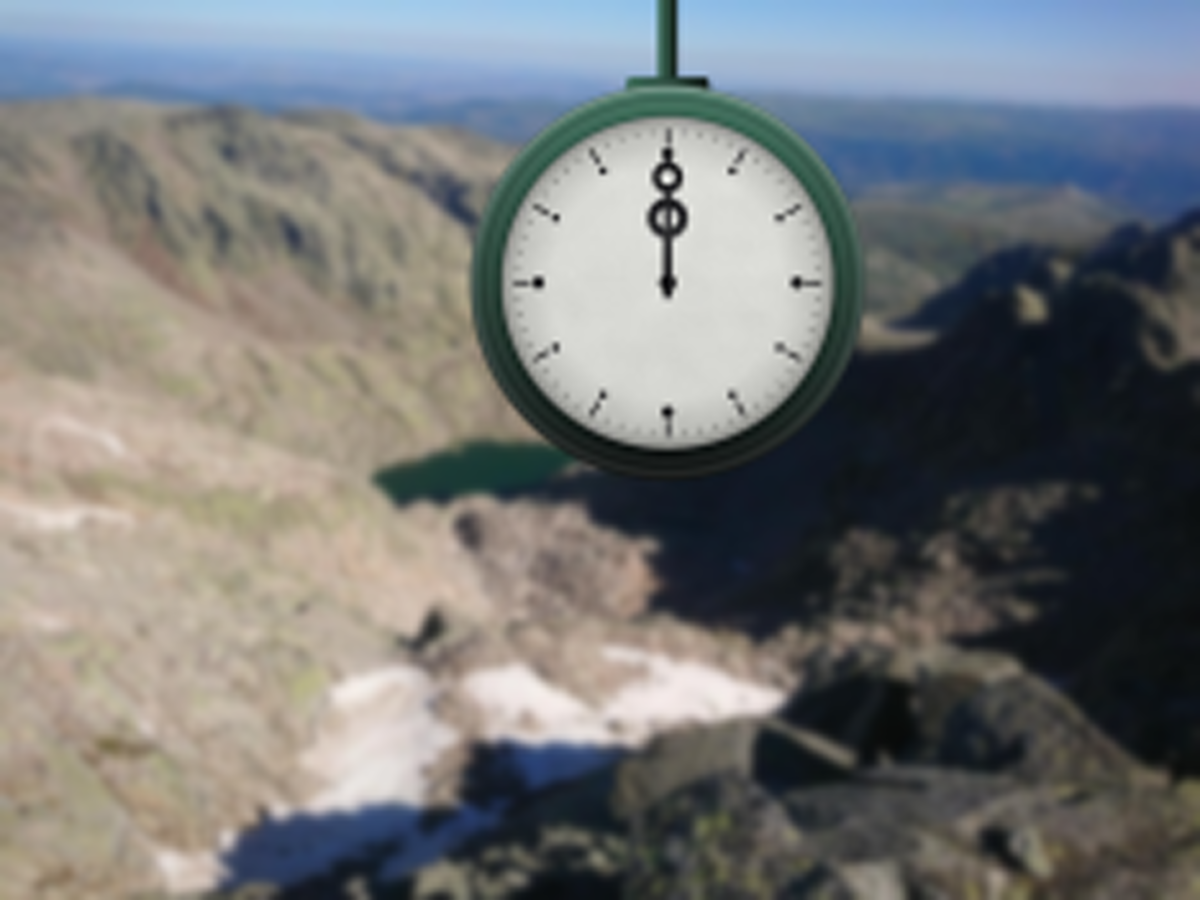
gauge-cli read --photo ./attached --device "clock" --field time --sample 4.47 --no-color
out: 12.00
